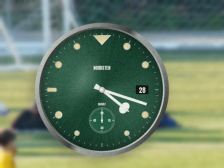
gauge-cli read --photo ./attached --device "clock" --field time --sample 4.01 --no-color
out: 4.18
